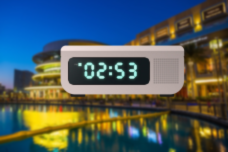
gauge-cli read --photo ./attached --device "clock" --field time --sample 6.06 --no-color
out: 2.53
